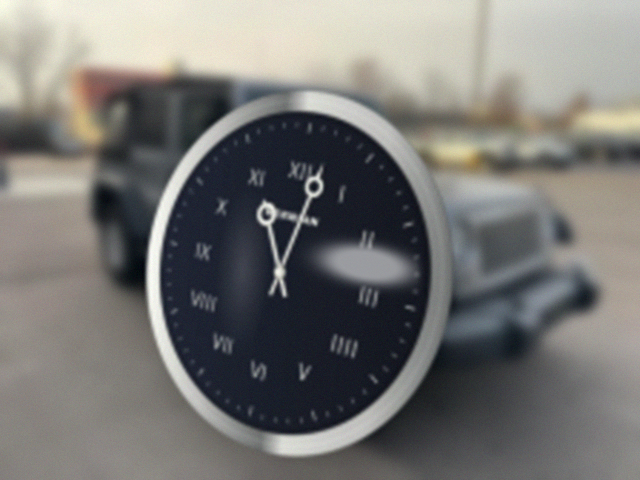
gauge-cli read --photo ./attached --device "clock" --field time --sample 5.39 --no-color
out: 11.02
